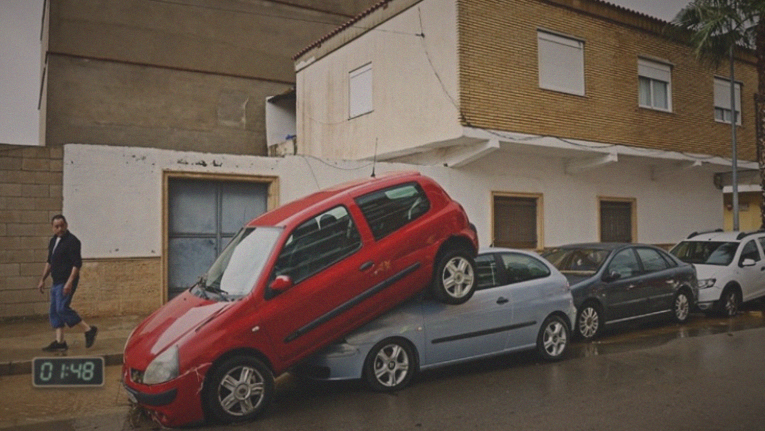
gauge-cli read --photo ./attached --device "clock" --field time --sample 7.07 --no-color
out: 1.48
